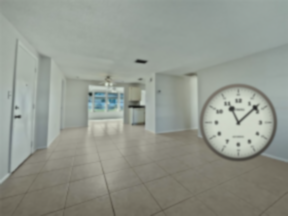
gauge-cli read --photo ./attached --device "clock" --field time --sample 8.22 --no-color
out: 11.08
